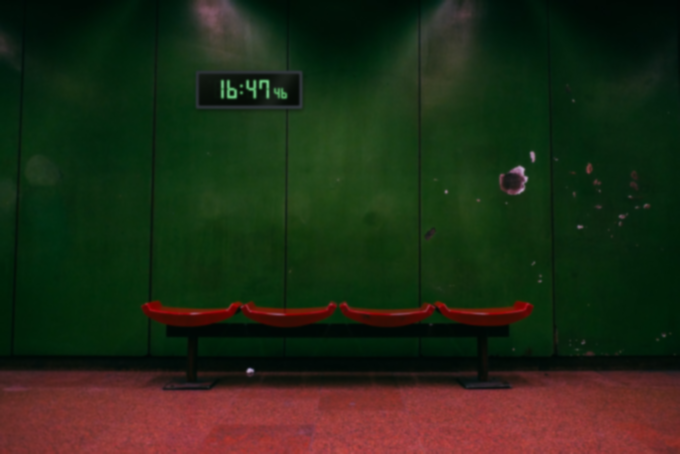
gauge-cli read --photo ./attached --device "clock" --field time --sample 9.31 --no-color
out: 16.47
